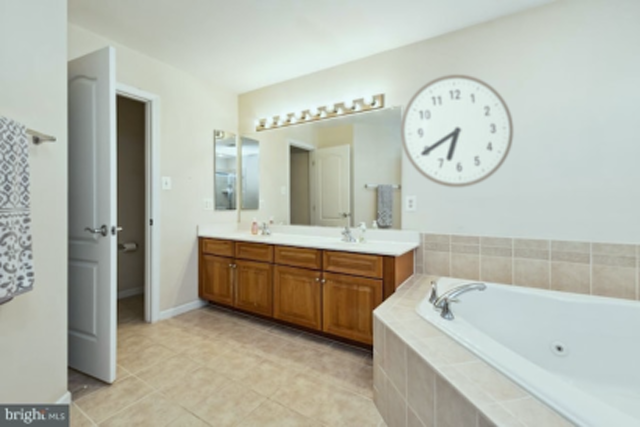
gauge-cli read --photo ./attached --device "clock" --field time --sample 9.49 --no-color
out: 6.40
